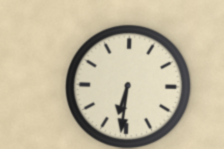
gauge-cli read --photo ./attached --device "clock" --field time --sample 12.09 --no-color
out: 6.31
